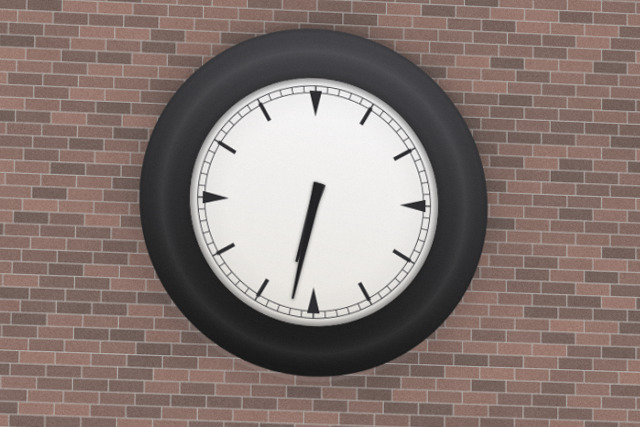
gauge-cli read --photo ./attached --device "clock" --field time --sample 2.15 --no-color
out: 6.32
